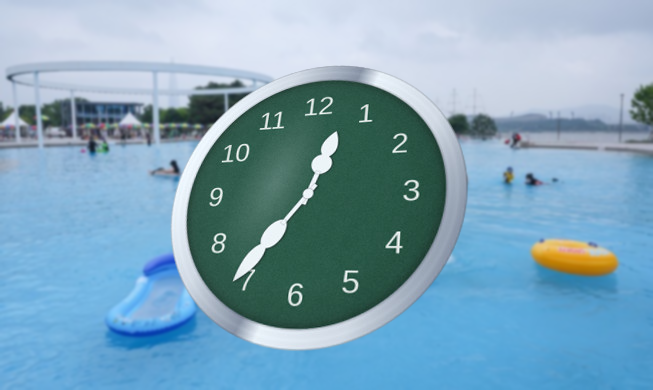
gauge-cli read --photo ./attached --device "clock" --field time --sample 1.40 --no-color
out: 12.36
